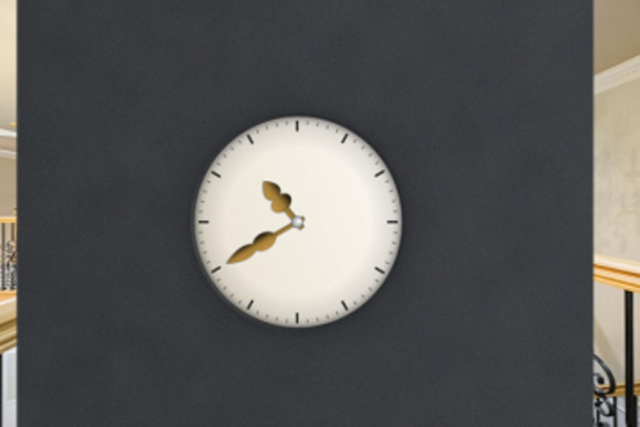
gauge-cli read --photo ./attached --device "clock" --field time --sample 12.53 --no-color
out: 10.40
